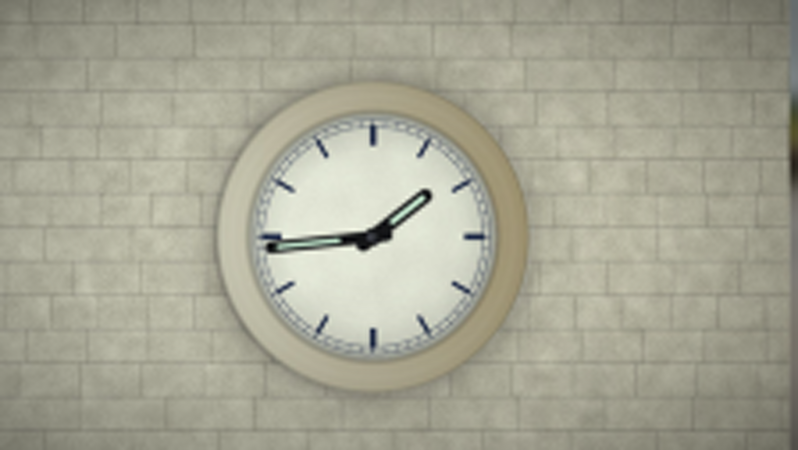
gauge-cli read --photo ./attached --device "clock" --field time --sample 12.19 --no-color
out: 1.44
